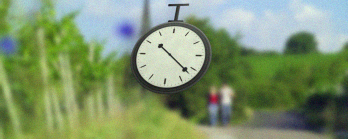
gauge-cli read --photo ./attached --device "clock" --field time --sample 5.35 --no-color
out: 10.22
